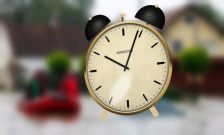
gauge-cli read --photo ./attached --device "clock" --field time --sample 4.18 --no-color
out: 10.04
